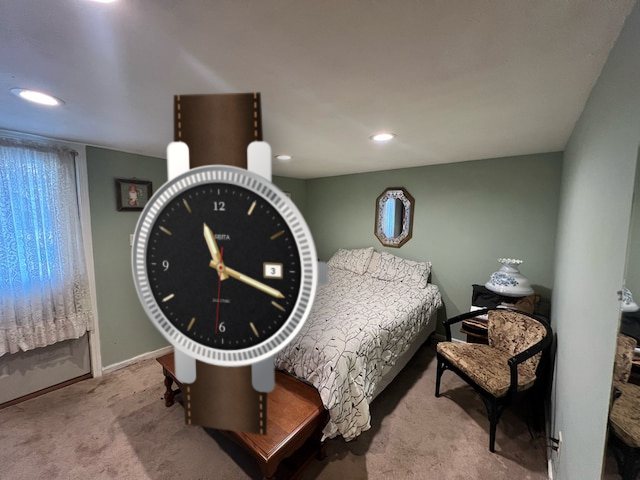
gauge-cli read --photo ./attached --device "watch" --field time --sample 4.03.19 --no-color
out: 11.18.31
